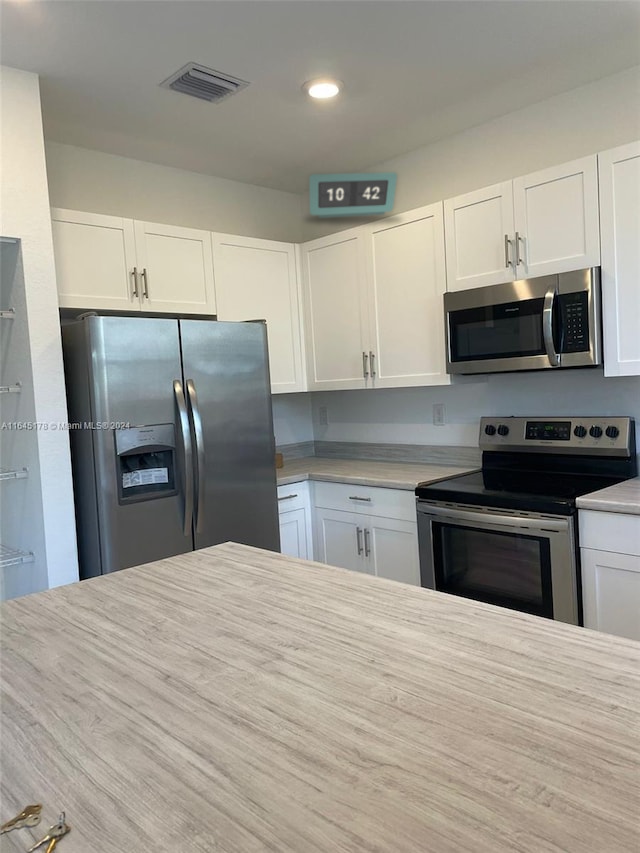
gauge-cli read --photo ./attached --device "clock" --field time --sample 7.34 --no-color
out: 10.42
